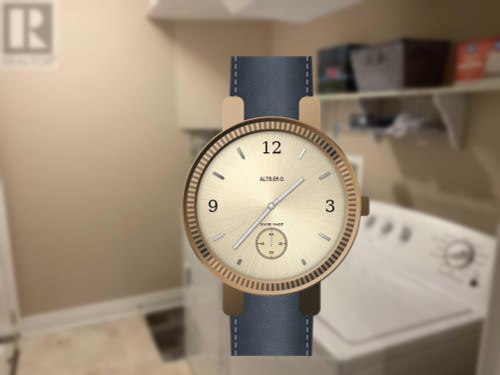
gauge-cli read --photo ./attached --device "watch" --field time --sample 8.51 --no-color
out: 1.37
